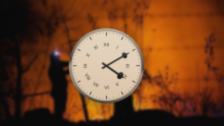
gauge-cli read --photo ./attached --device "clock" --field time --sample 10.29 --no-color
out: 4.10
